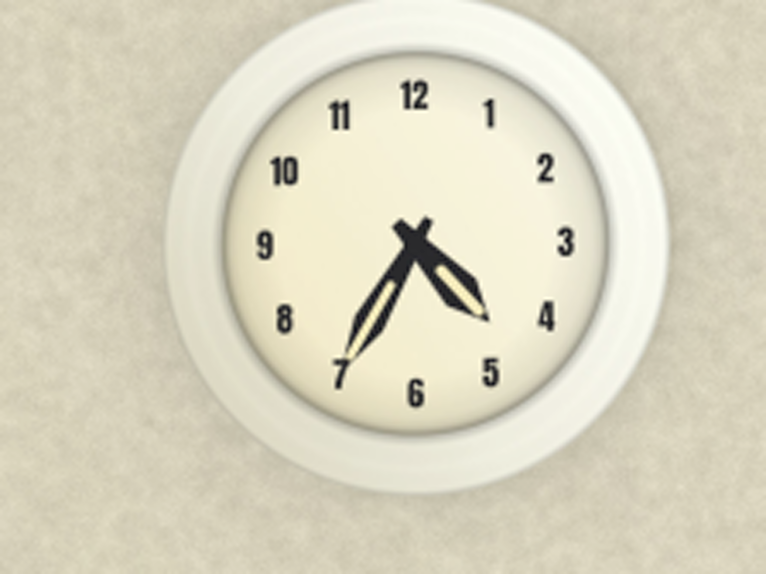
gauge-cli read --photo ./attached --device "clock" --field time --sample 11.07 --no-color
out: 4.35
